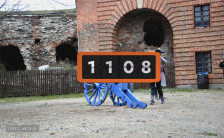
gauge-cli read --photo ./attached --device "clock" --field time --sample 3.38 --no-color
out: 11.08
